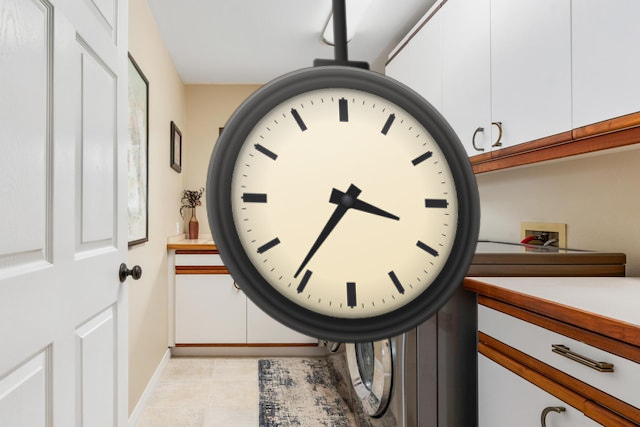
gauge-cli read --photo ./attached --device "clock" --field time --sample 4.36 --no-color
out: 3.36
